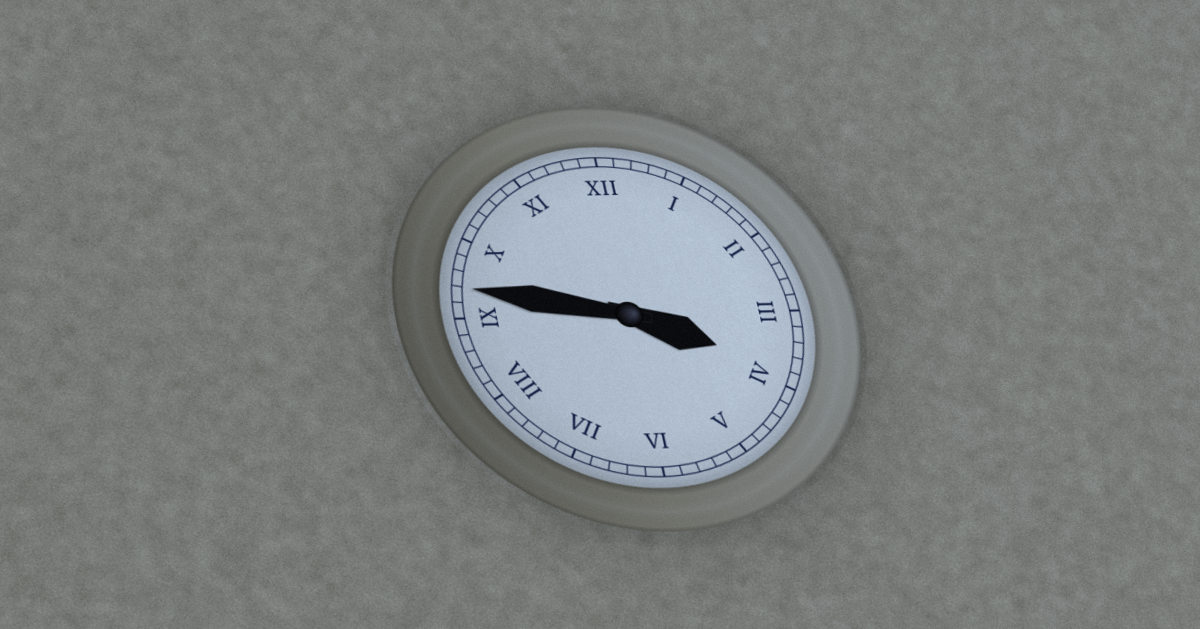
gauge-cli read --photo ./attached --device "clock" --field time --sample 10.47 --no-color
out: 3.47
